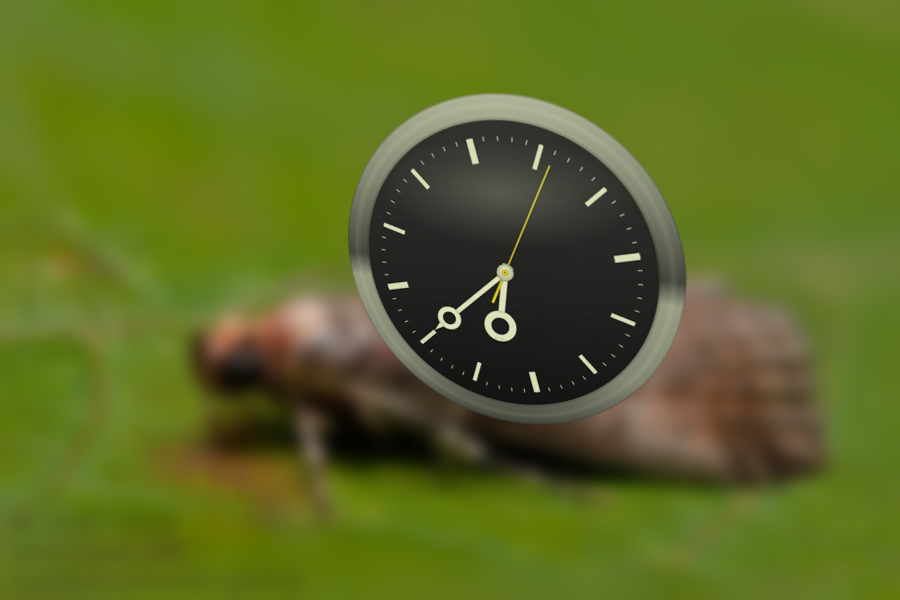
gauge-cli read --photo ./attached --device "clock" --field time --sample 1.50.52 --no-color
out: 6.40.06
